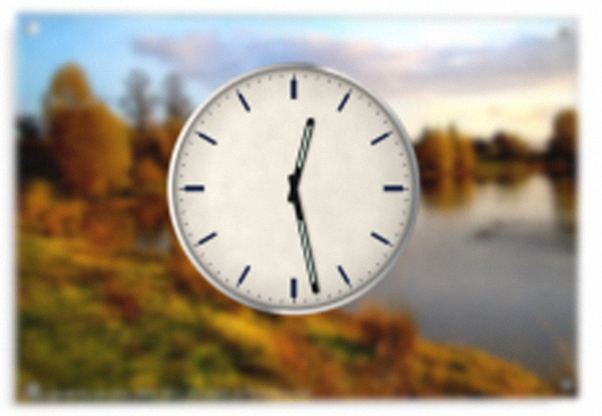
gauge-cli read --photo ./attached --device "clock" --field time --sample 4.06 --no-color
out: 12.28
